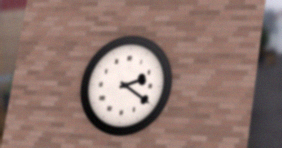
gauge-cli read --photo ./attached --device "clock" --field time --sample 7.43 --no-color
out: 2.20
